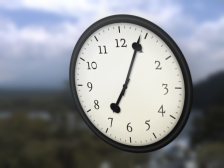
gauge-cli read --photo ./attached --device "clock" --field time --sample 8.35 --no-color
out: 7.04
